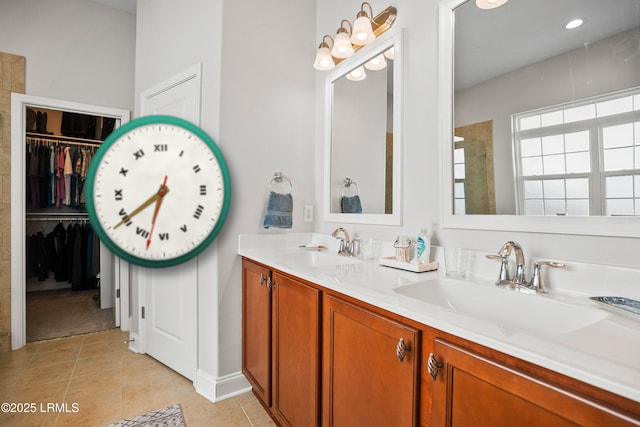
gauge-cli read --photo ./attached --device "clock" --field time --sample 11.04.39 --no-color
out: 6.39.33
